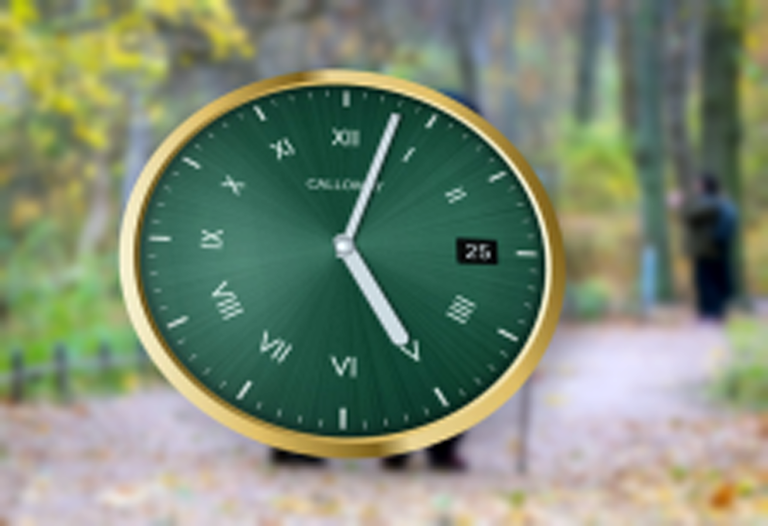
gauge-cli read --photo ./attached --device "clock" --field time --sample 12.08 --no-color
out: 5.03
